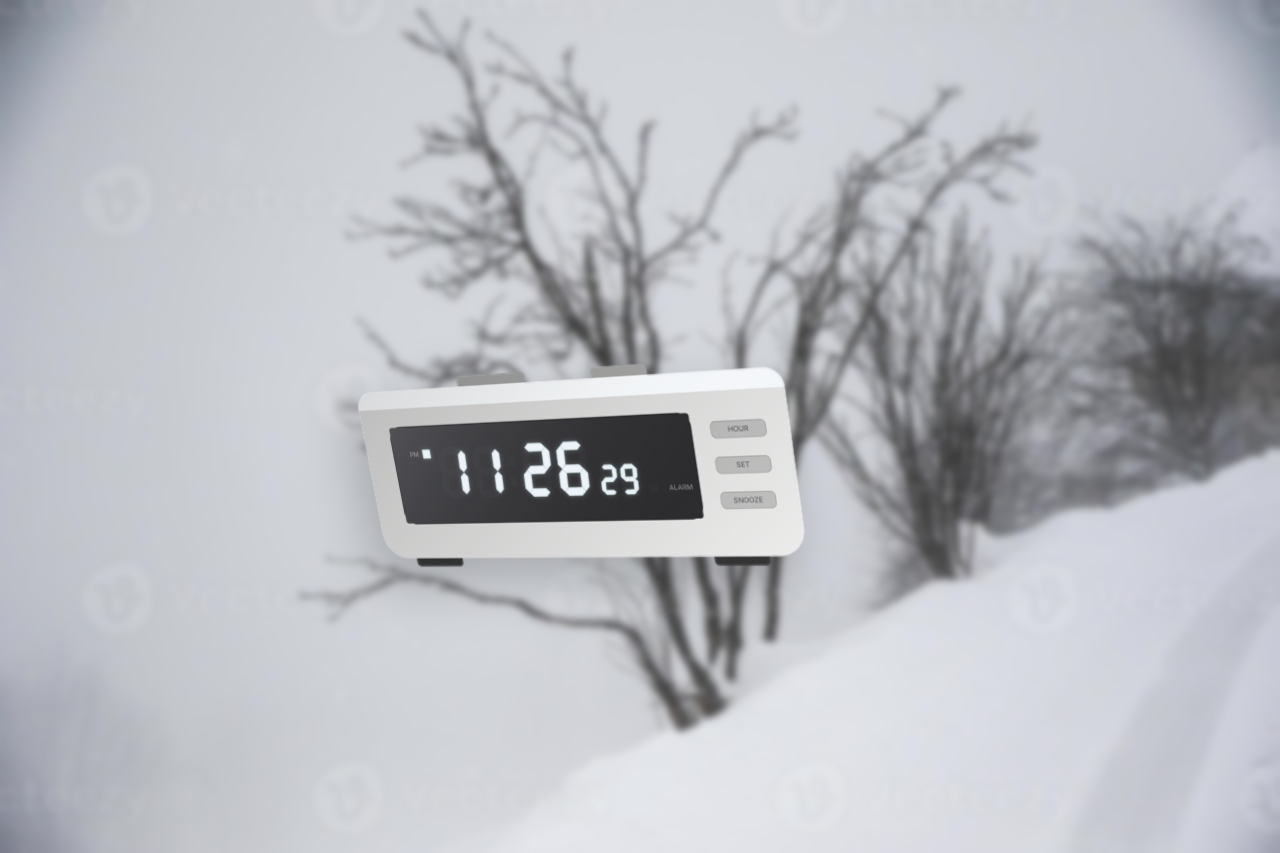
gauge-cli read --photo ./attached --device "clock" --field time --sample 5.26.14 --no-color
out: 11.26.29
